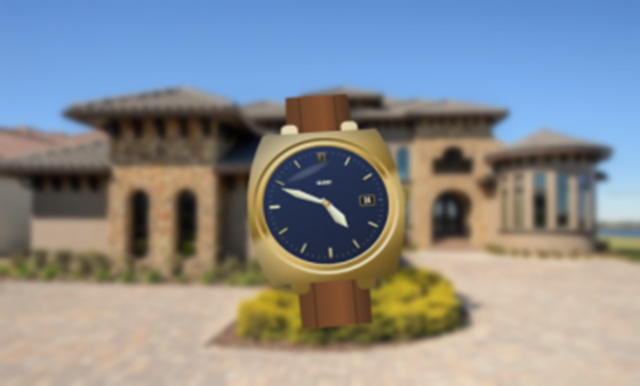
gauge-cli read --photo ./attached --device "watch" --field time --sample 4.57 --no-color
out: 4.49
